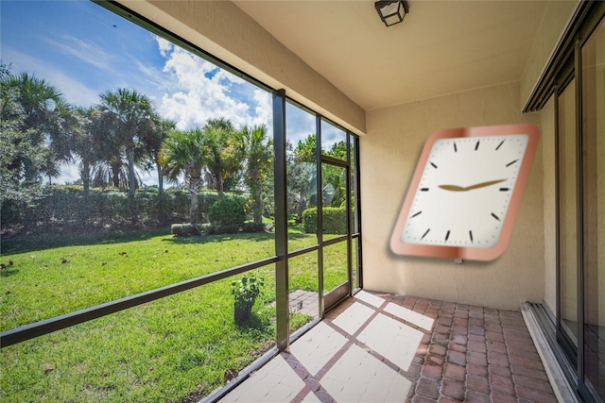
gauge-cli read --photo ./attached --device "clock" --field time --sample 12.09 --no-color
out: 9.13
